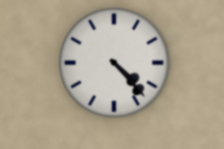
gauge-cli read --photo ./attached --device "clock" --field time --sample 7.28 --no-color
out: 4.23
